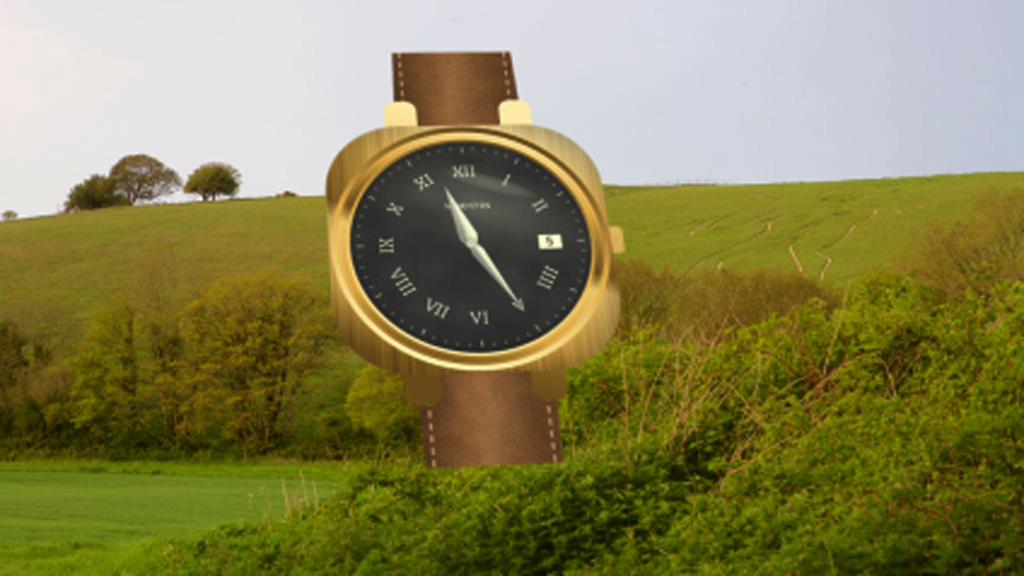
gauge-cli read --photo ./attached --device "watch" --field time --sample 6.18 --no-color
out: 11.25
